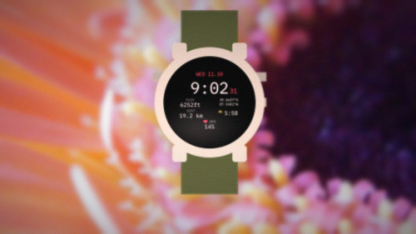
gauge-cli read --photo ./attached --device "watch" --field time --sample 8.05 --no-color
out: 9.02
